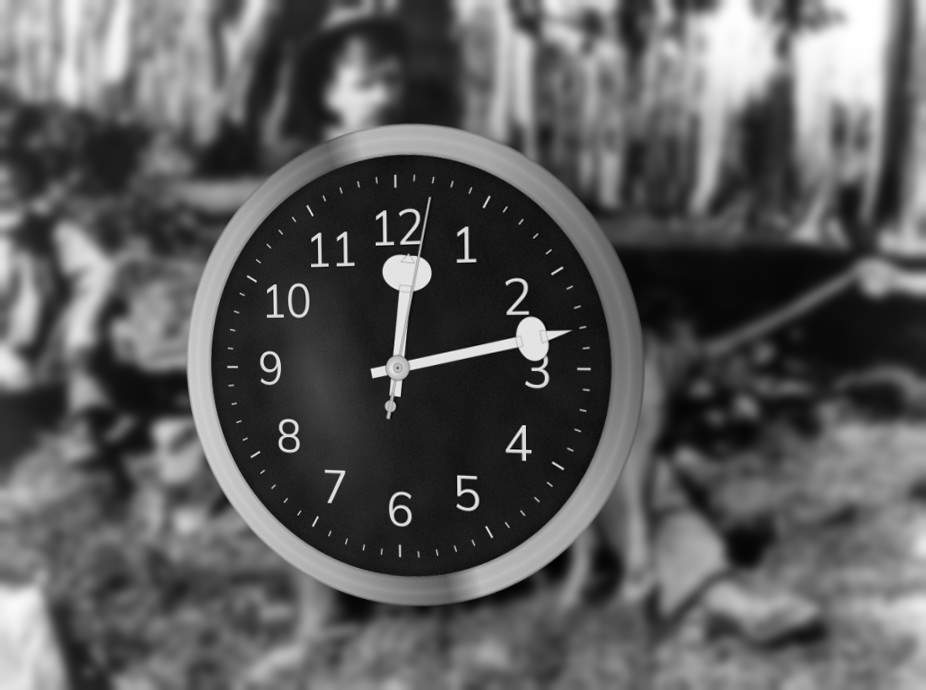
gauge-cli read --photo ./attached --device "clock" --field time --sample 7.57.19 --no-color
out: 12.13.02
